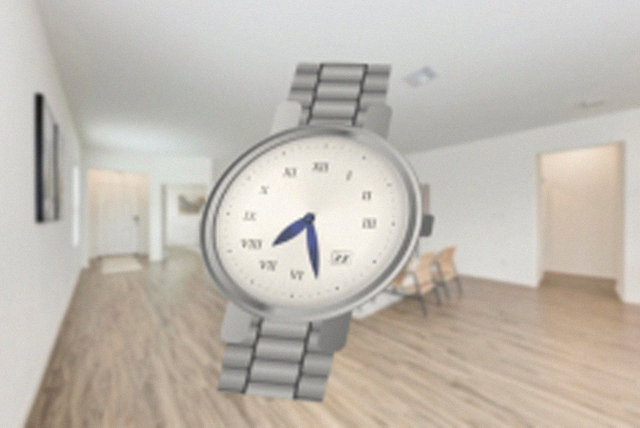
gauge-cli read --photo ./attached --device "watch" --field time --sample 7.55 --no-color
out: 7.27
